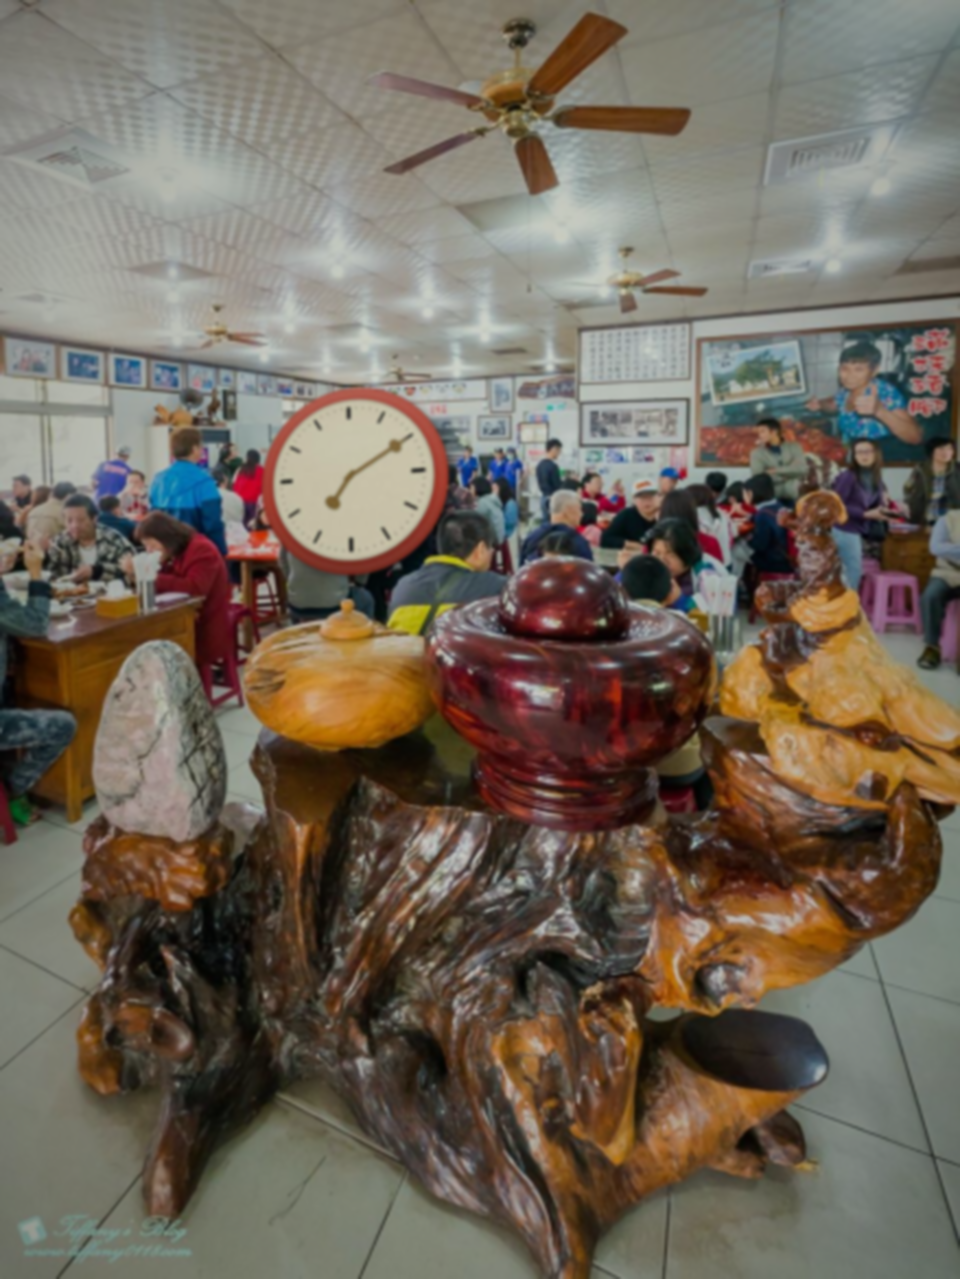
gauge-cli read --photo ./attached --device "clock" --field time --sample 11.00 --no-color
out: 7.10
